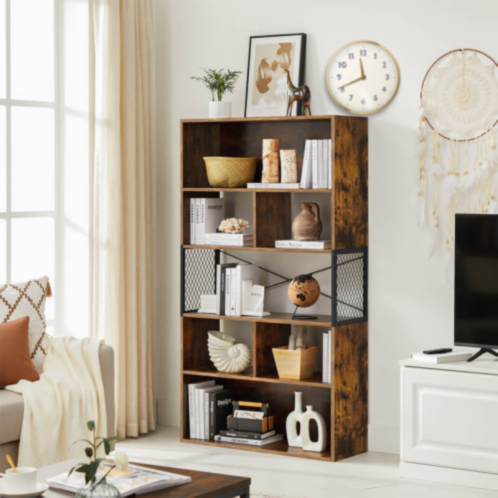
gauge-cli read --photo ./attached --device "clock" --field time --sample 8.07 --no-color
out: 11.41
